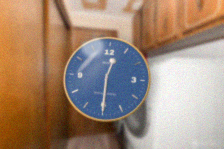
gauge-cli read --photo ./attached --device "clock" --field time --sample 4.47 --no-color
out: 12.30
